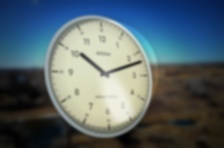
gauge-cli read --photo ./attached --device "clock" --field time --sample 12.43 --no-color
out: 10.12
